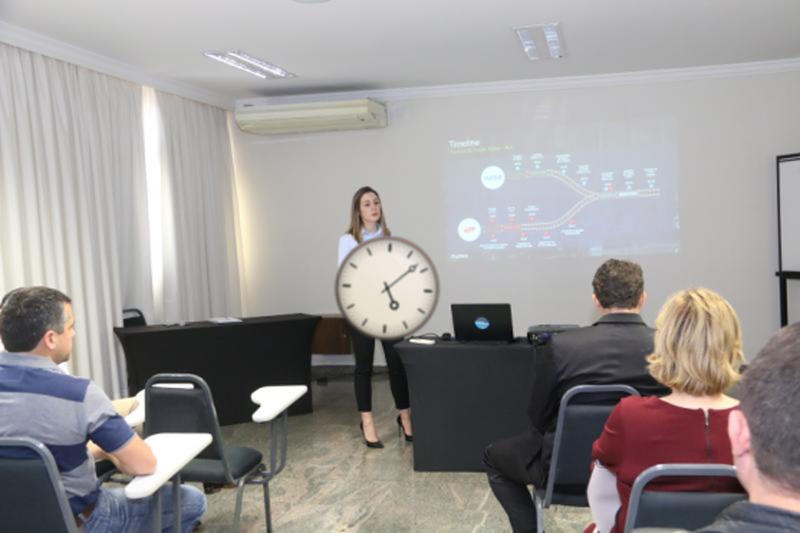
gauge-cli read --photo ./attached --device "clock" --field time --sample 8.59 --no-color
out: 5.08
